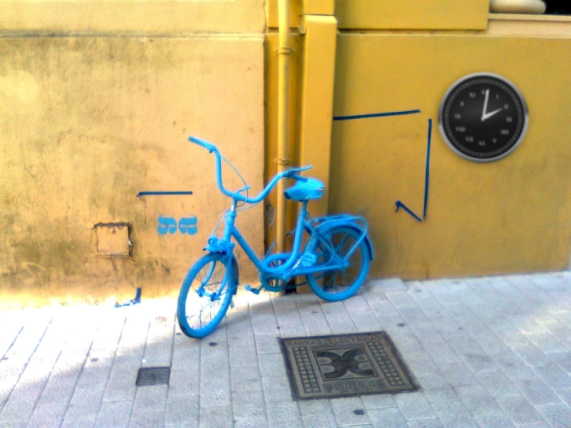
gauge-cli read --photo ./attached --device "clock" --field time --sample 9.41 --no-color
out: 2.01
